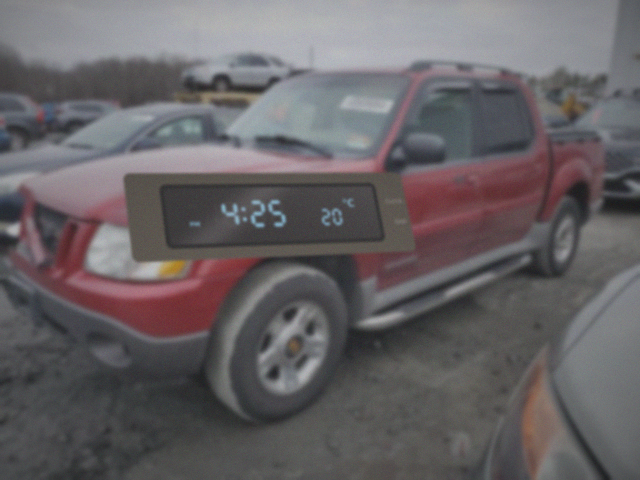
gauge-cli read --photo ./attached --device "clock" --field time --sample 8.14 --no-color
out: 4.25
